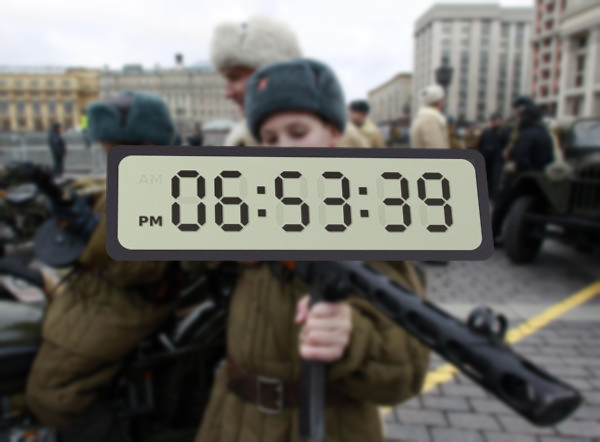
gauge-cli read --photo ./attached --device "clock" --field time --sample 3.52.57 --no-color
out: 6.53.39
